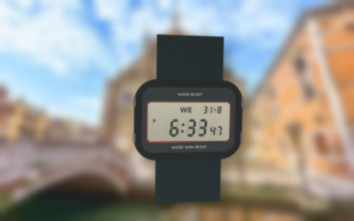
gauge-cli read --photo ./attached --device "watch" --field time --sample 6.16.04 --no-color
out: 6.33.47
